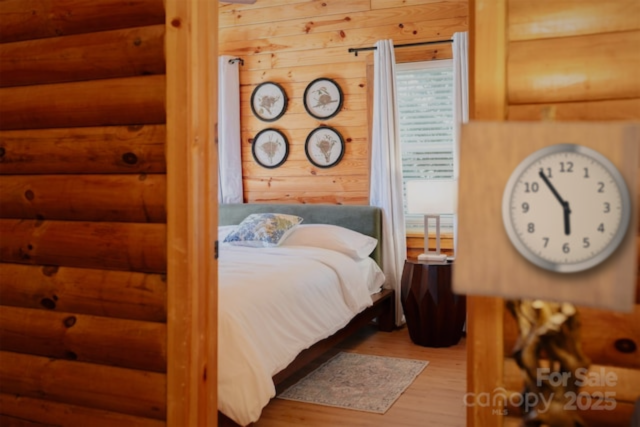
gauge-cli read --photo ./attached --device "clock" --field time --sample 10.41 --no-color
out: 5.54
